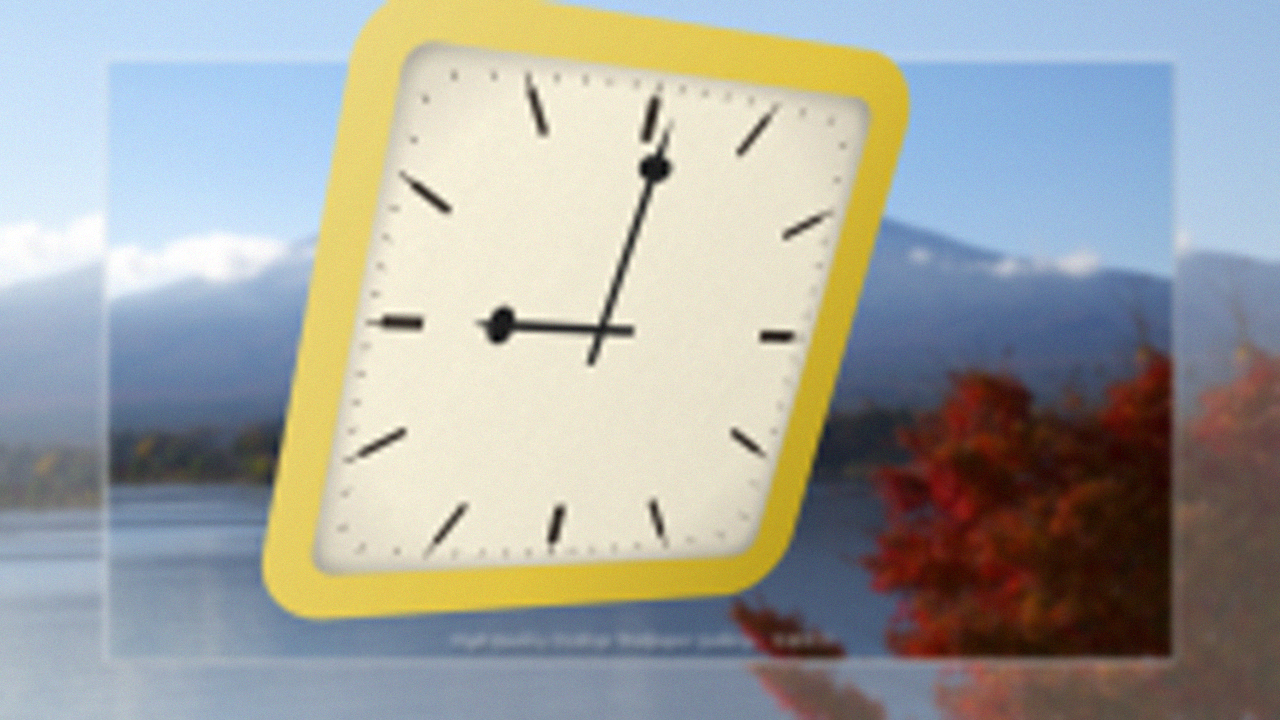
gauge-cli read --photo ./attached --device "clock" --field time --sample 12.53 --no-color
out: 9.01
